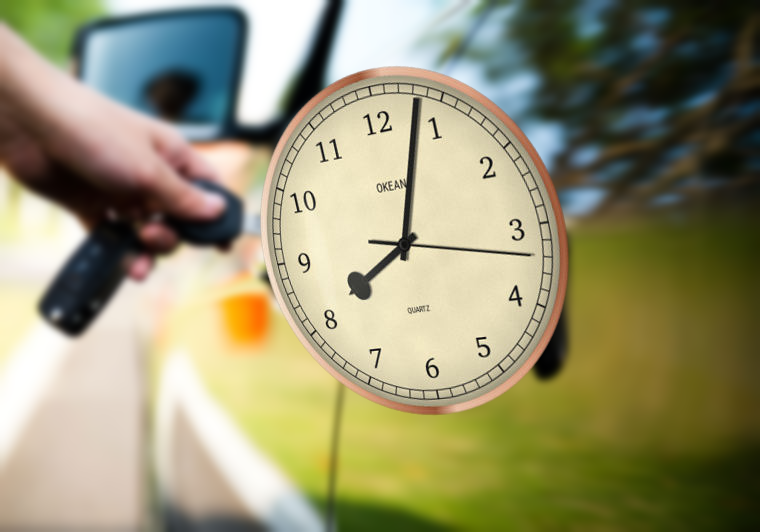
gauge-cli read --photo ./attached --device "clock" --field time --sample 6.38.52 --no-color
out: 8.03.17
